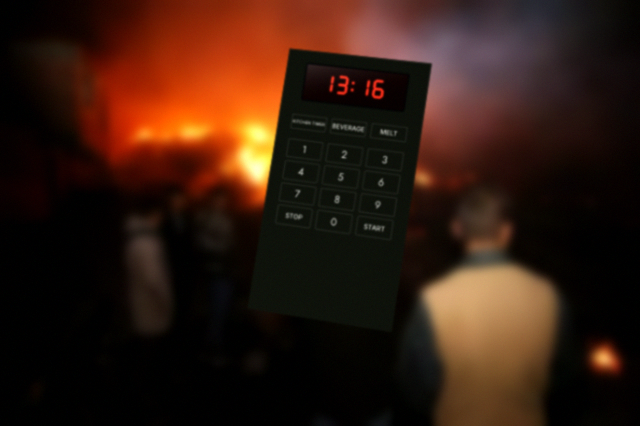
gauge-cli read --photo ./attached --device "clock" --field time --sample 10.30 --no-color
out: 13.16
